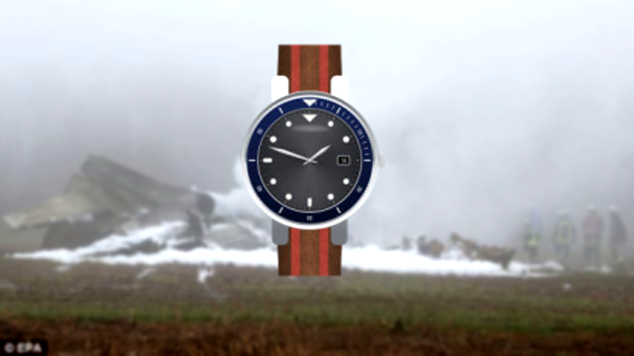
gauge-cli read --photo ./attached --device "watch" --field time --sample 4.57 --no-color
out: 1.48
